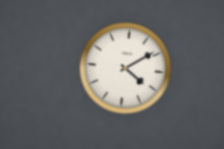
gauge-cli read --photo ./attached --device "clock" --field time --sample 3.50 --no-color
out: 4.09
